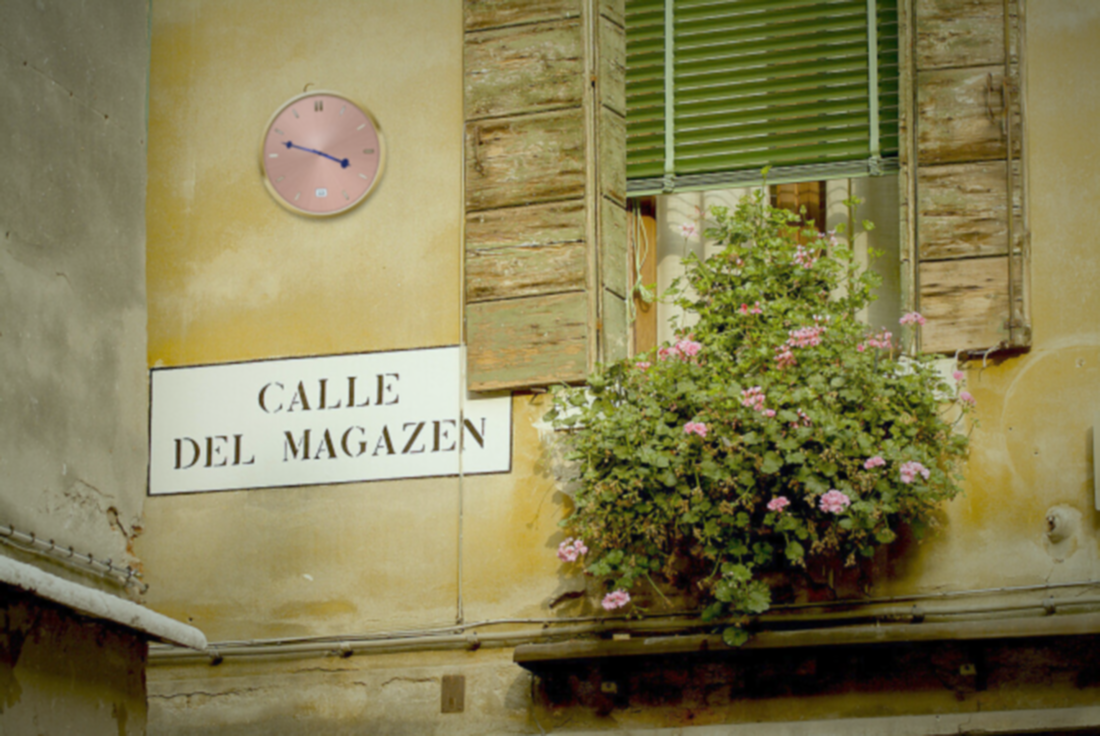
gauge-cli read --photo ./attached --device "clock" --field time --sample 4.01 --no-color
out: 3.48
